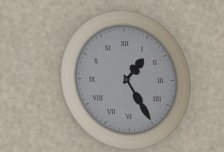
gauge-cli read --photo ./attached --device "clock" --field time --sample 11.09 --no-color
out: 1.25
